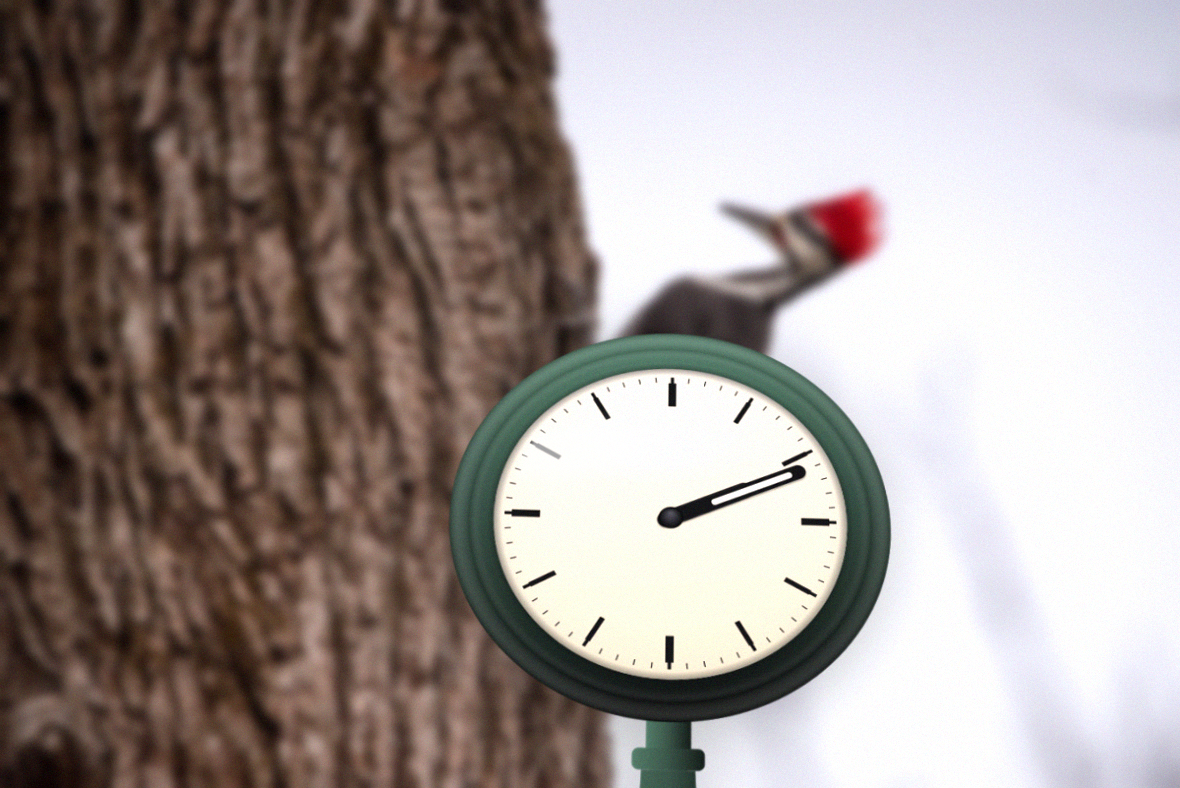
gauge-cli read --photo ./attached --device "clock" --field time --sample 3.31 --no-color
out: 2.11
